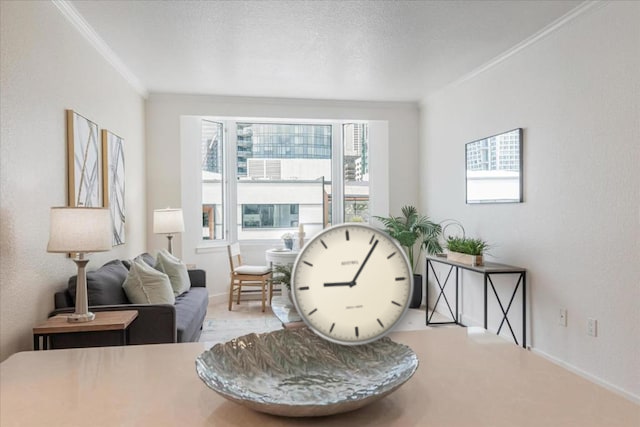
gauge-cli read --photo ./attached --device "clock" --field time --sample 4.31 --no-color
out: 9.06
